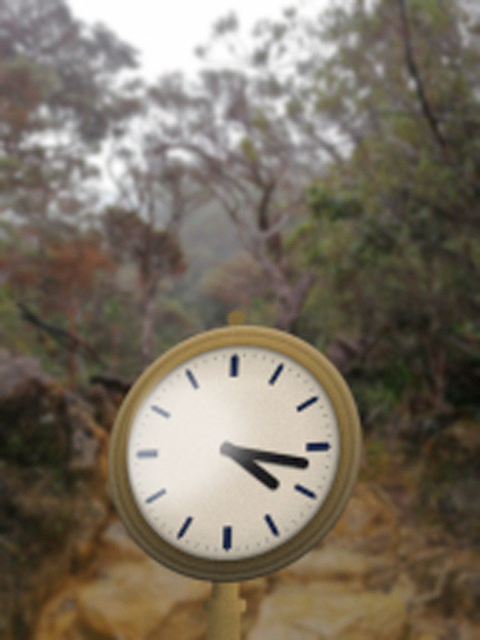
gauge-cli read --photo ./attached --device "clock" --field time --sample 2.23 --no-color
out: 4.17
